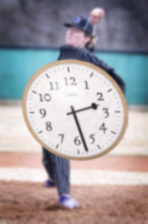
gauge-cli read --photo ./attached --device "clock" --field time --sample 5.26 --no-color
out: 2.28
